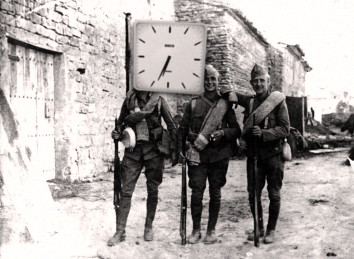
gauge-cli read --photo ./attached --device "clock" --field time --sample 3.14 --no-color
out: 6.34
